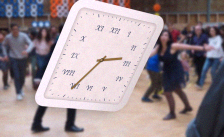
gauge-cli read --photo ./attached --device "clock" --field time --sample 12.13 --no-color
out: 2.35
